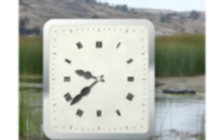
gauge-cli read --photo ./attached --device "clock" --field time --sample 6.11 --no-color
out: 9.38
